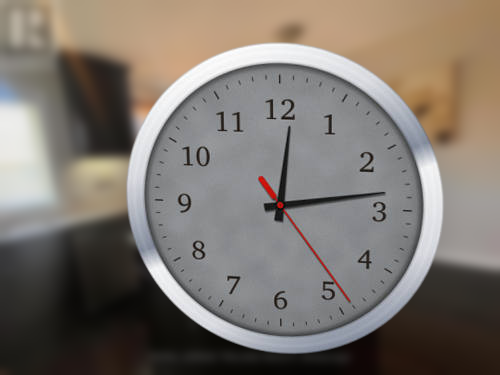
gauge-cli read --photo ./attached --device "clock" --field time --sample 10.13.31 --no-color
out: 12.13.24
